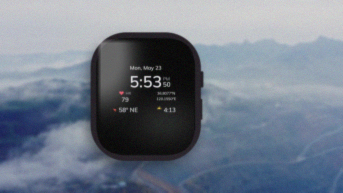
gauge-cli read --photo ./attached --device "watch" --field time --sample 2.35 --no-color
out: 5.53
